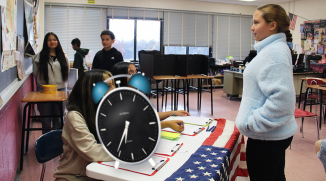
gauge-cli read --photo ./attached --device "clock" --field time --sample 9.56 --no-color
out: 6.36
